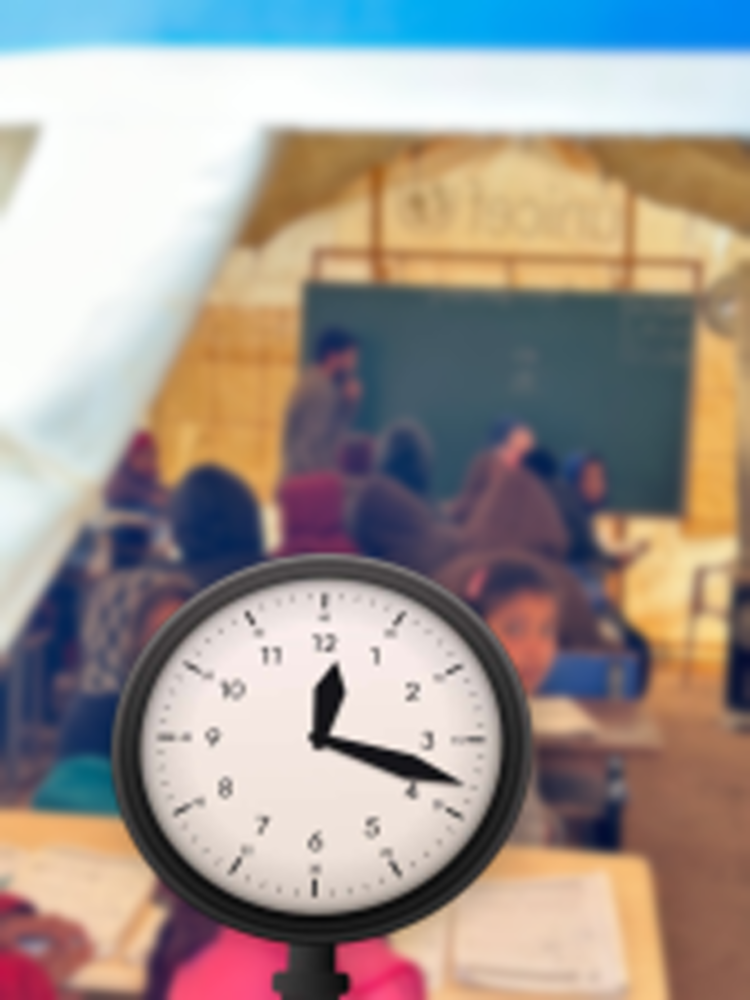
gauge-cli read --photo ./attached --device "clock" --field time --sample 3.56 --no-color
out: 12.18
